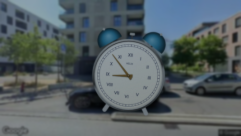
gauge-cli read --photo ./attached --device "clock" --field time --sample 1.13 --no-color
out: 8.53
